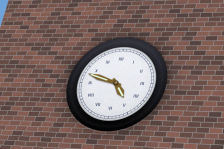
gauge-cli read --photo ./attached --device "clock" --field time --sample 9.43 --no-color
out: 4.48
